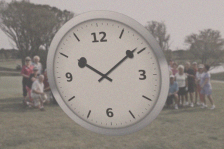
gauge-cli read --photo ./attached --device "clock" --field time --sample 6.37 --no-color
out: 10.09
